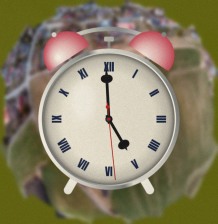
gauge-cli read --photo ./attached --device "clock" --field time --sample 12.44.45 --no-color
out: 4.59.29
